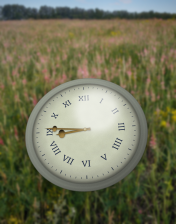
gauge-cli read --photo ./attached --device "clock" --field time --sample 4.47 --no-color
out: 8.46
